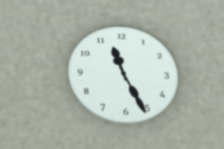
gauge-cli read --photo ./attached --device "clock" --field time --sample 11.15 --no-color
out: 11.26
